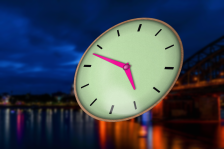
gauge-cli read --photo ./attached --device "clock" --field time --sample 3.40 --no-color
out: 4.48
